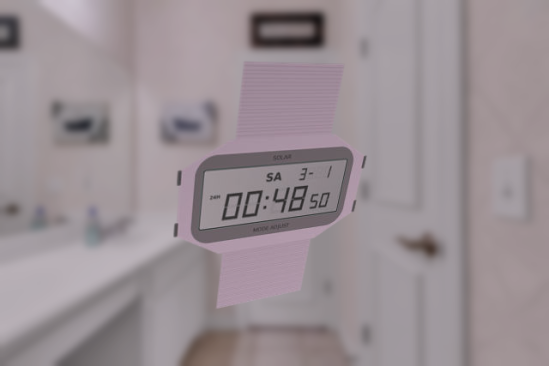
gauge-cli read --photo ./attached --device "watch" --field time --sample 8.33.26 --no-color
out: 0.48.50
